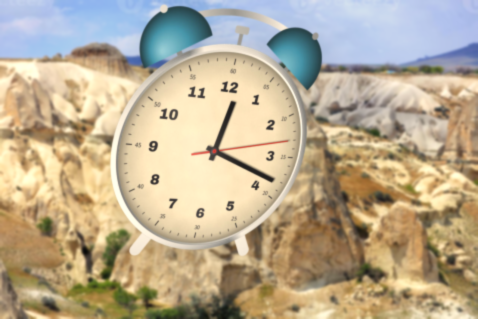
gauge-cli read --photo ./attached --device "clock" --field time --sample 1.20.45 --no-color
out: 12.18.13
